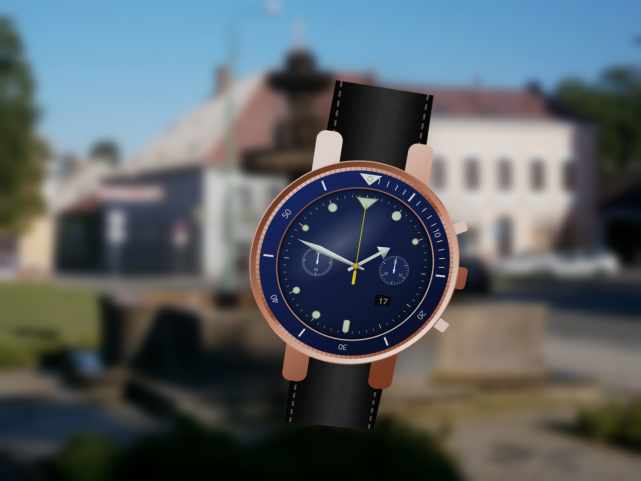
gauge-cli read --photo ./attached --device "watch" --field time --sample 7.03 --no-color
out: 1.48
